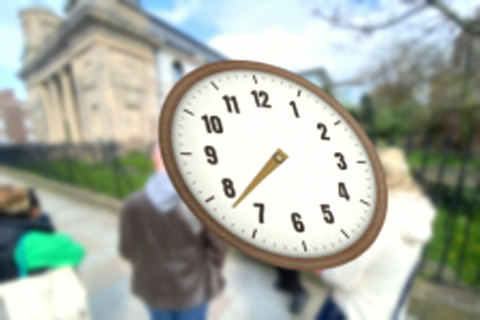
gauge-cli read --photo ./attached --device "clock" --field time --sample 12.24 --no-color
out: 7.38
